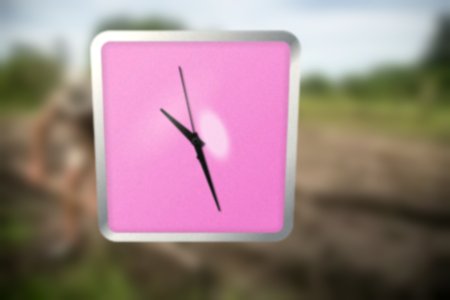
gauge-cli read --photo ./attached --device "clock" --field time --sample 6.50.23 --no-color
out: 10.26.58
